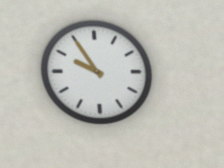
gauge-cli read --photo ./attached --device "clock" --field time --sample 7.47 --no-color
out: 9.55
